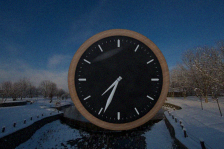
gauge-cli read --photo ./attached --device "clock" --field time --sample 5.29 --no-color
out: 7.34
